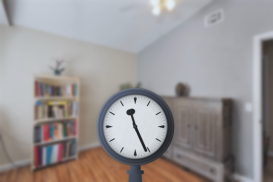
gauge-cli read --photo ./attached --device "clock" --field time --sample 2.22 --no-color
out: 11.26
